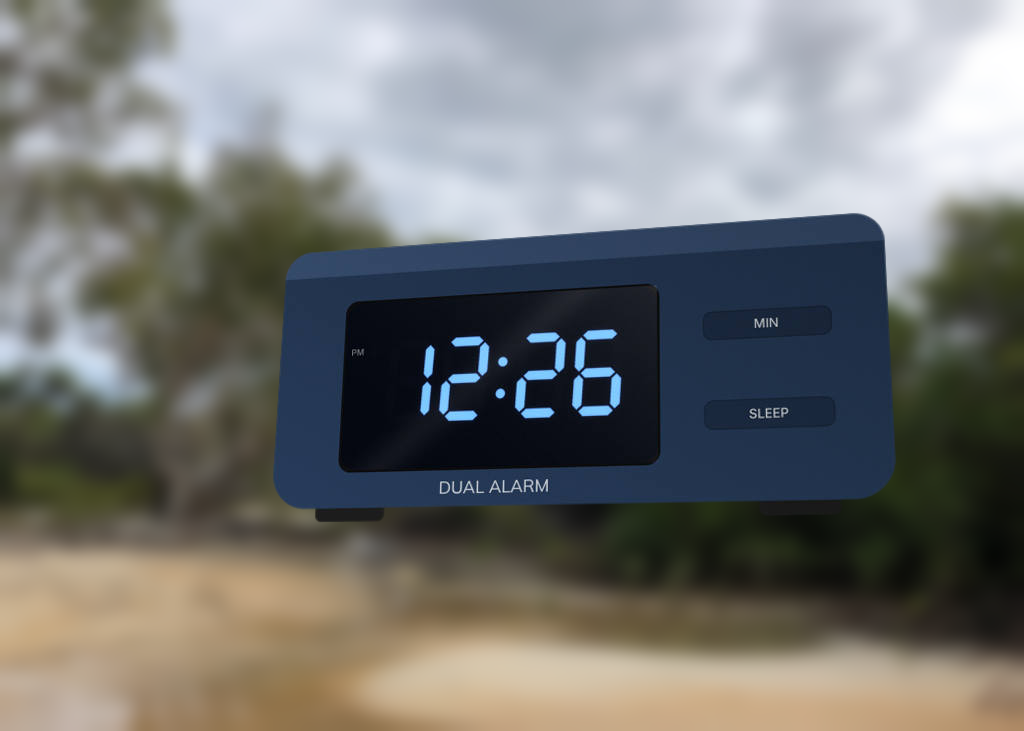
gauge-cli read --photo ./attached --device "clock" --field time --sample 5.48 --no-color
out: 12.26
